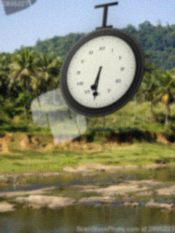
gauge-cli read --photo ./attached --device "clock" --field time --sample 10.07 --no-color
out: 6.31
